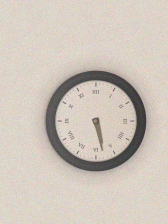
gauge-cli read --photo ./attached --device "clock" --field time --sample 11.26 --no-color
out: 5.28
